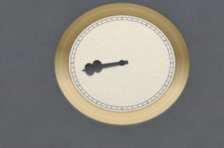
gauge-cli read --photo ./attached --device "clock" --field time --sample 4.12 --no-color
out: 8.43
